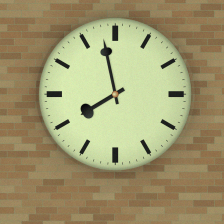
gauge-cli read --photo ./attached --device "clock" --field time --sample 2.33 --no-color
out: 7.58
